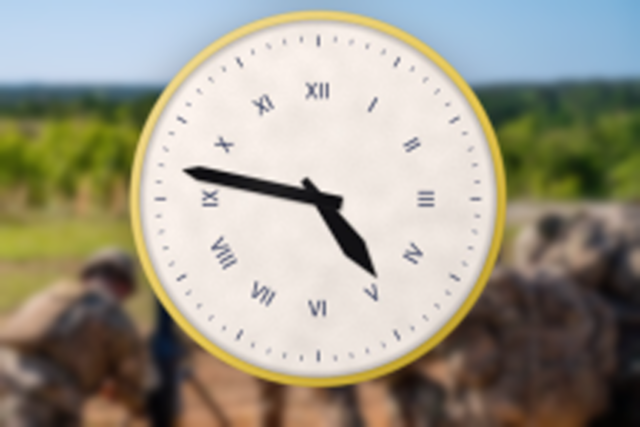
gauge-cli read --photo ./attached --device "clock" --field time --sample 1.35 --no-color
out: 4.47
